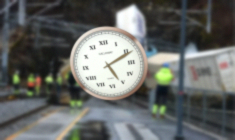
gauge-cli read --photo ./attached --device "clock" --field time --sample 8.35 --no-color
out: 5.11
